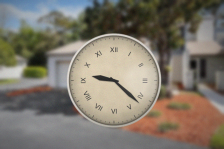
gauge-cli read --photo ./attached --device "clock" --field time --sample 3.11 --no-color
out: 9.22
